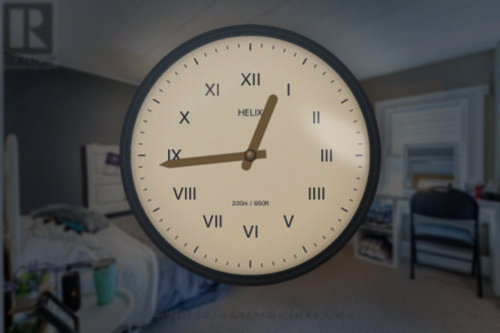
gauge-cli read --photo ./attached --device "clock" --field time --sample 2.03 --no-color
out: 12.44
